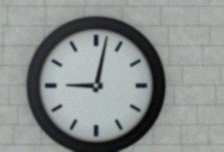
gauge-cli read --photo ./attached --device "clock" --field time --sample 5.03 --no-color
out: 9.02
